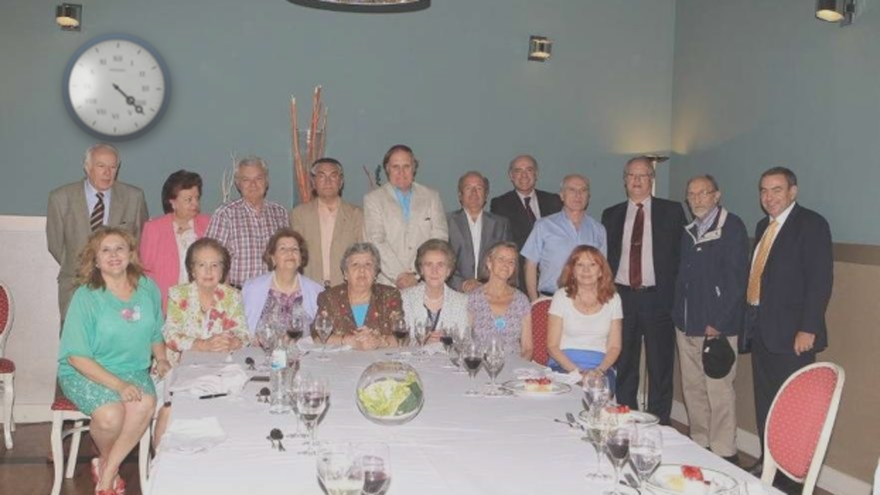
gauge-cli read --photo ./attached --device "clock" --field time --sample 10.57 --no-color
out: 4.22
